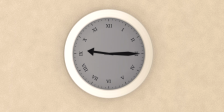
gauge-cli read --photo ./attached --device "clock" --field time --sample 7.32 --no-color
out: 9.15
